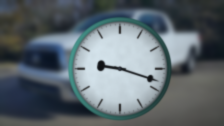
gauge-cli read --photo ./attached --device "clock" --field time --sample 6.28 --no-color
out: 9.18
